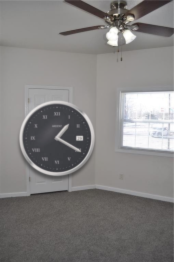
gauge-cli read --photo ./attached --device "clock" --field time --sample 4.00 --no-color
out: 1.20
